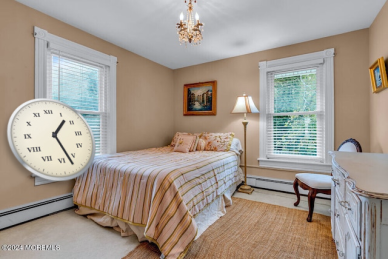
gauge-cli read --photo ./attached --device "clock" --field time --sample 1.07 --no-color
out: 1.27
